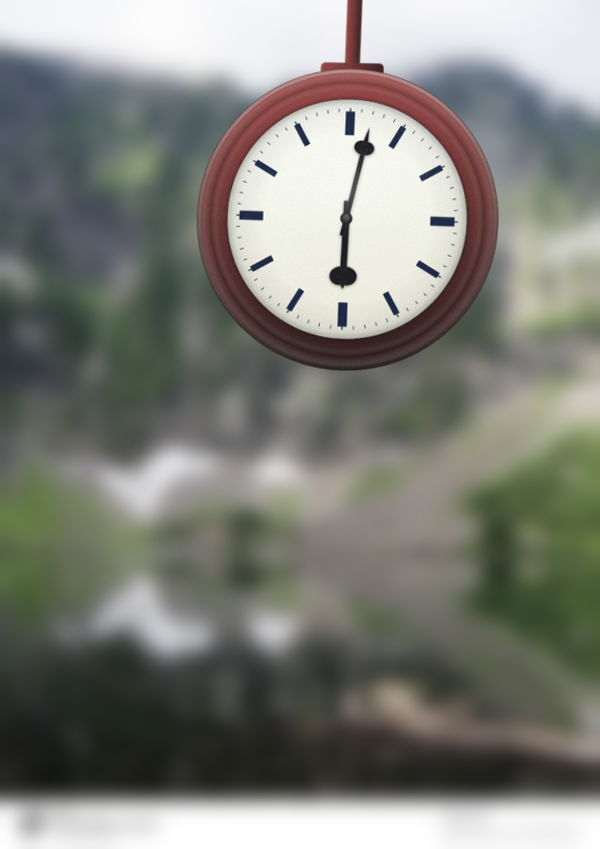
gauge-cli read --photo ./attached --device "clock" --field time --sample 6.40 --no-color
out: 6.02
